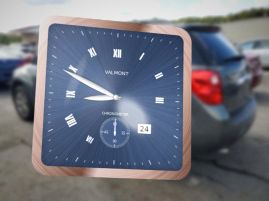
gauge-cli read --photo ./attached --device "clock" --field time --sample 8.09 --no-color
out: 8.49
